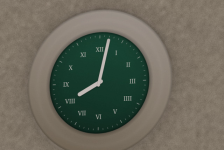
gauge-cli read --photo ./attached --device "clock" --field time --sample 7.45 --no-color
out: 8.02
